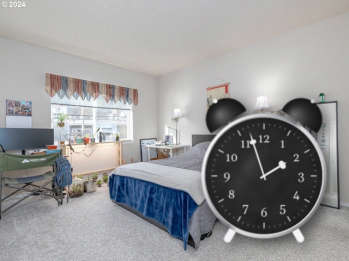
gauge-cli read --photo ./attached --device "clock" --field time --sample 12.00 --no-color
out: 1.57
